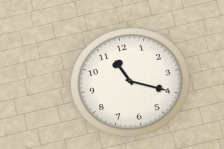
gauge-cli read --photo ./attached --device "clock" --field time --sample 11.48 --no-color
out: 11.20
